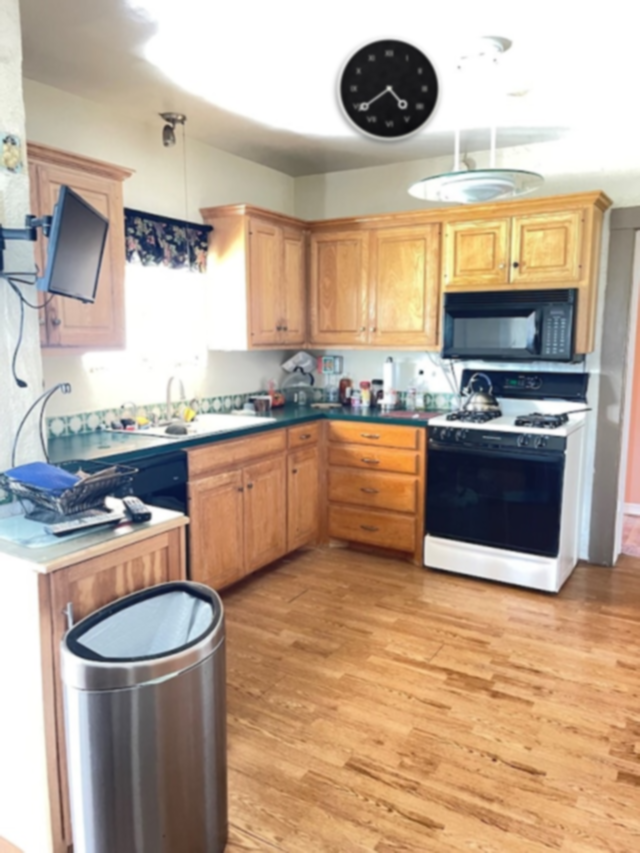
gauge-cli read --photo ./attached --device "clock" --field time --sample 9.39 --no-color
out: 4.39
